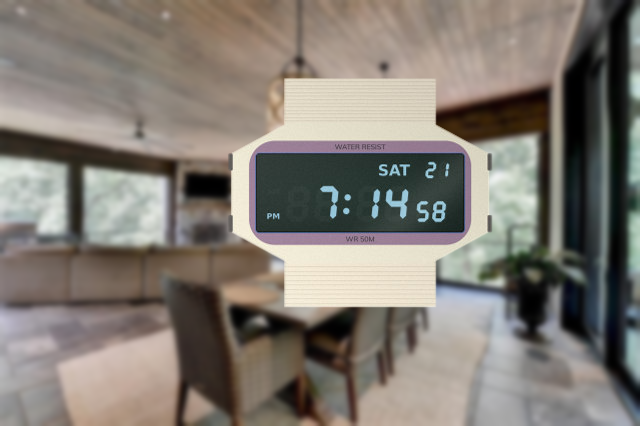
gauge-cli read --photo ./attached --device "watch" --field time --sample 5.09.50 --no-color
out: 7.14.58
